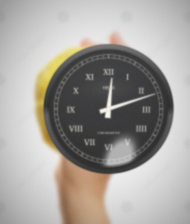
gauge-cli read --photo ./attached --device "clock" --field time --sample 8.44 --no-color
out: 12.12
